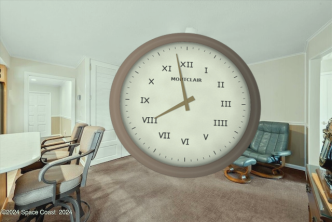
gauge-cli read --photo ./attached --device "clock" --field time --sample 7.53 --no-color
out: 7.58
